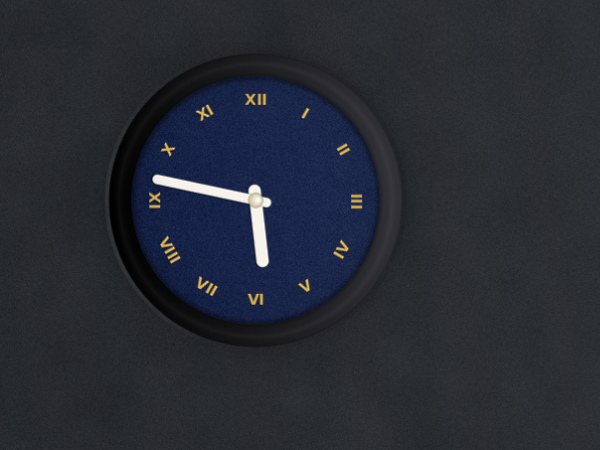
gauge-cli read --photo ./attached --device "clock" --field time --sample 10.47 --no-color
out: 5.47
